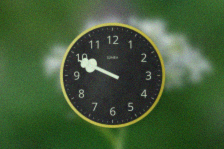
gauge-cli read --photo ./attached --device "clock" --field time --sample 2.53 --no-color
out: 9.49
